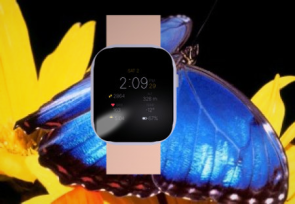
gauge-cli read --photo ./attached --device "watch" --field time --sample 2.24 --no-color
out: 2.09
